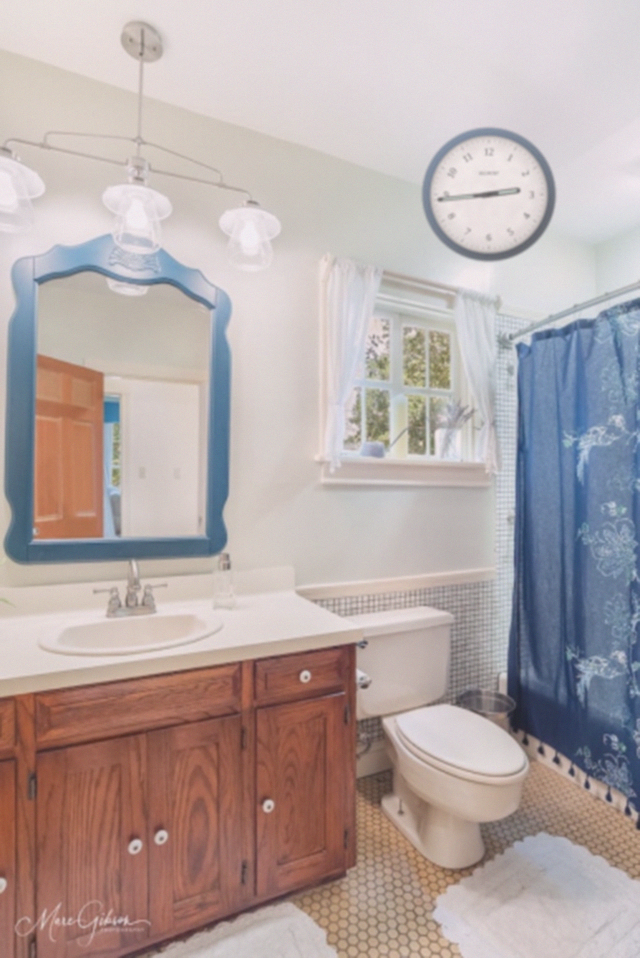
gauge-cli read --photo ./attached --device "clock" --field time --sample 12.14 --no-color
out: 2.44
